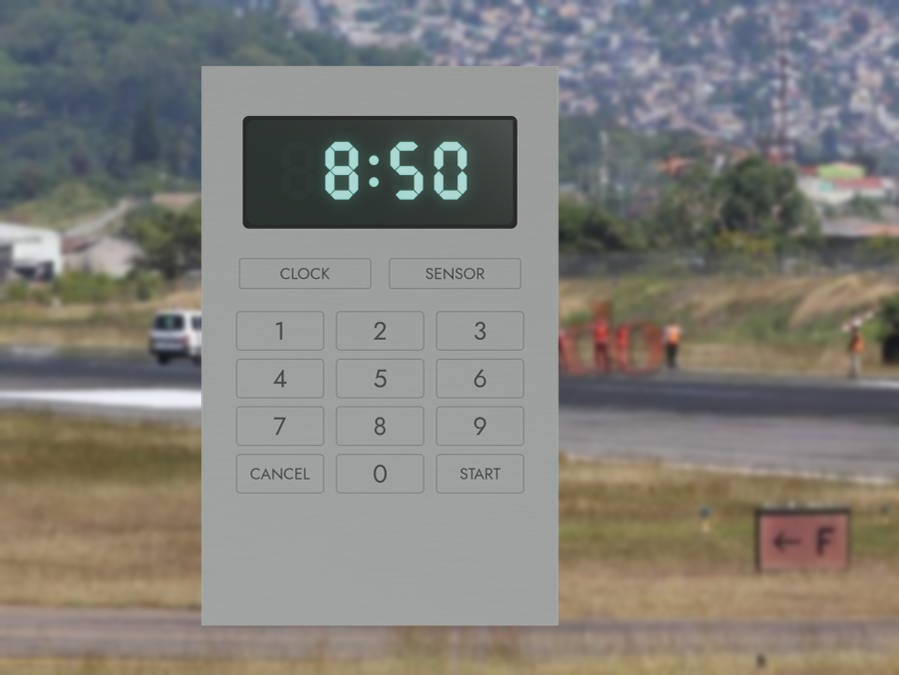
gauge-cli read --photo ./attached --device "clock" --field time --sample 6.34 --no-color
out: 8.50
